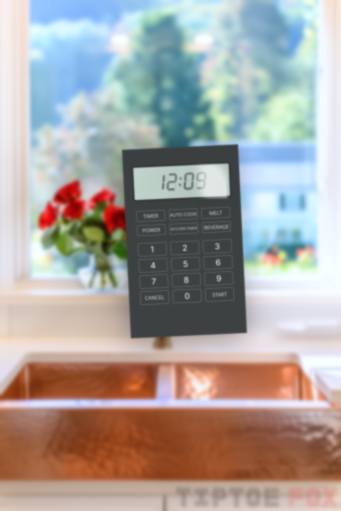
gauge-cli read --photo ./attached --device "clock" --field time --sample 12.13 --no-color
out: 12.09
